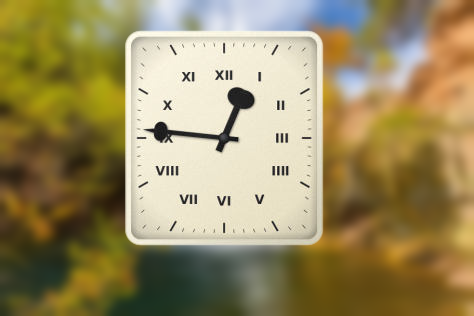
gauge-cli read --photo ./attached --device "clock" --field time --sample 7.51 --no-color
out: 12.46
